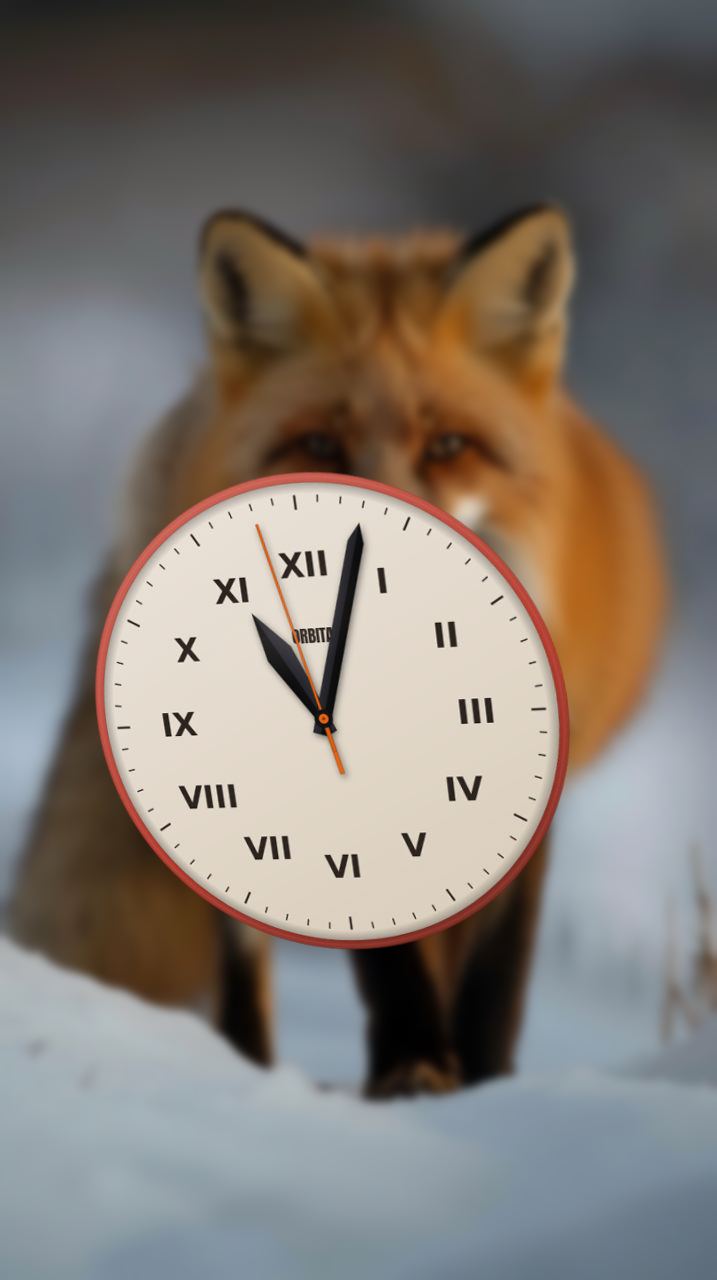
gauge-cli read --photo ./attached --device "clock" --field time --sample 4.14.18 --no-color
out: 11.02.58
